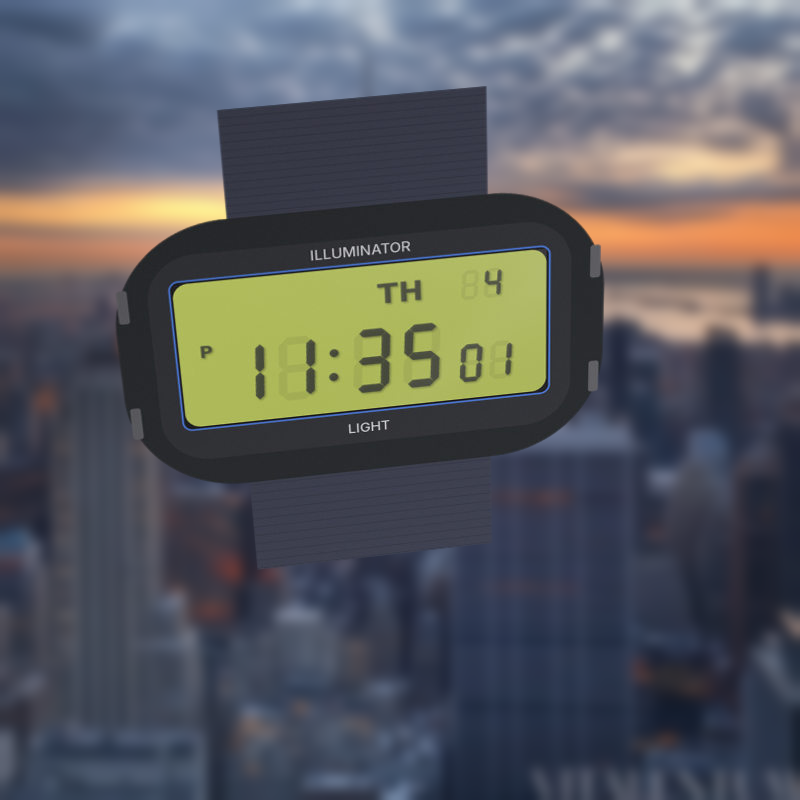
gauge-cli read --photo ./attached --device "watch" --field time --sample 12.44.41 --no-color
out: 11.35.01
